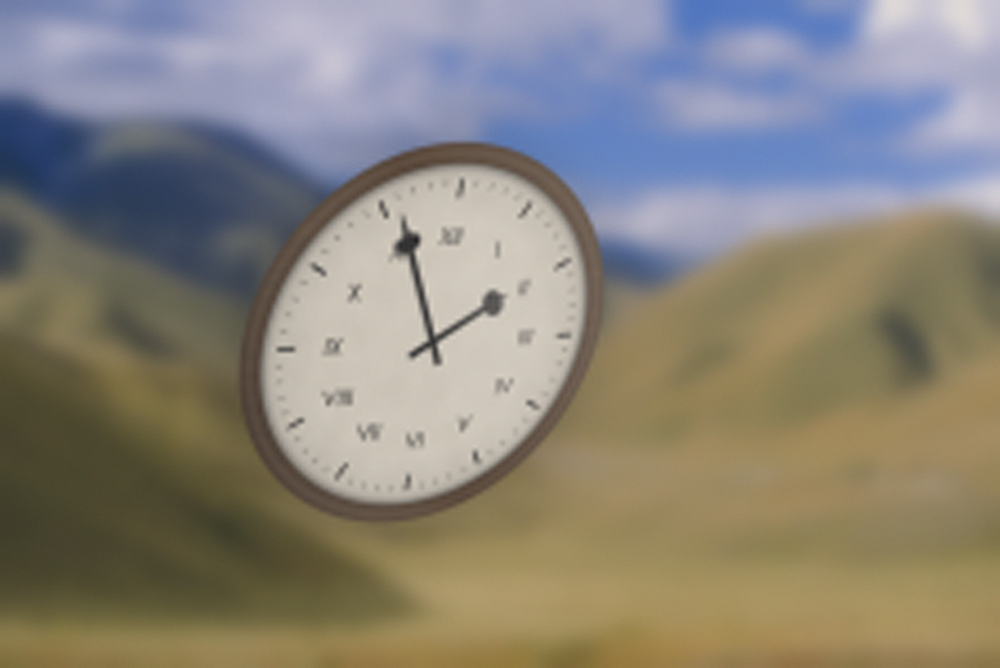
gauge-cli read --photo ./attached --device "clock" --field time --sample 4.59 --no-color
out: 1.56
